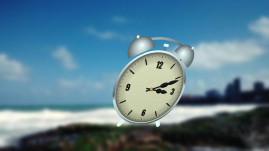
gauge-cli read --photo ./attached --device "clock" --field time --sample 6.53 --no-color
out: 3.11
